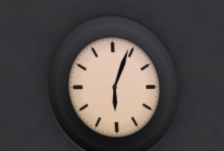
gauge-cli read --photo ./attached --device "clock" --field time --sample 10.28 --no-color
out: 6.04
